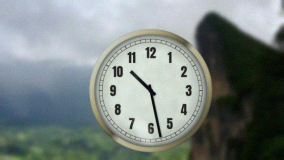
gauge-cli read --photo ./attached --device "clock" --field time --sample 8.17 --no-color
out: 10.28
